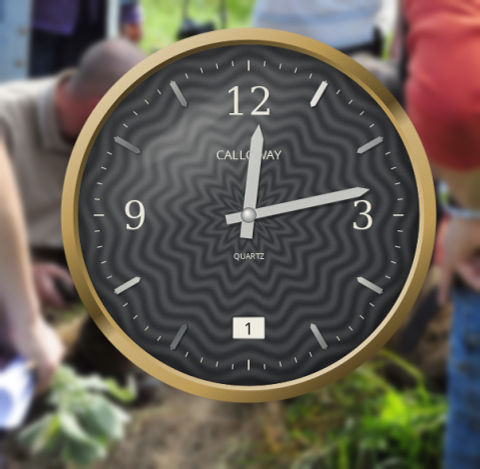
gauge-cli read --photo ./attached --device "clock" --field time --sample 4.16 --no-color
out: 12.13
